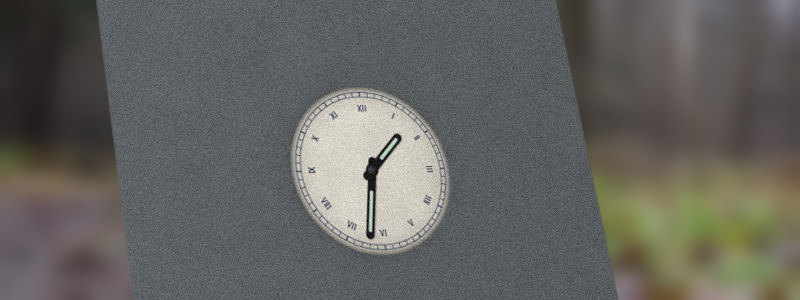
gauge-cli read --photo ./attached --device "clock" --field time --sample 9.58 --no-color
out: 1.32
